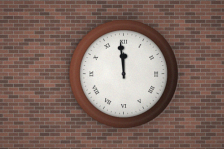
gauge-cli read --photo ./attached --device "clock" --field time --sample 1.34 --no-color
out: 11.59
